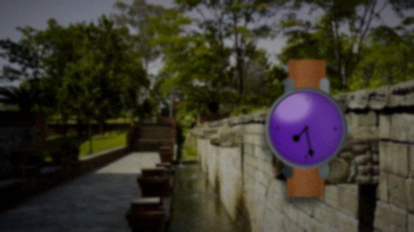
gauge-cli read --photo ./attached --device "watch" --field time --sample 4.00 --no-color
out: 7.28
